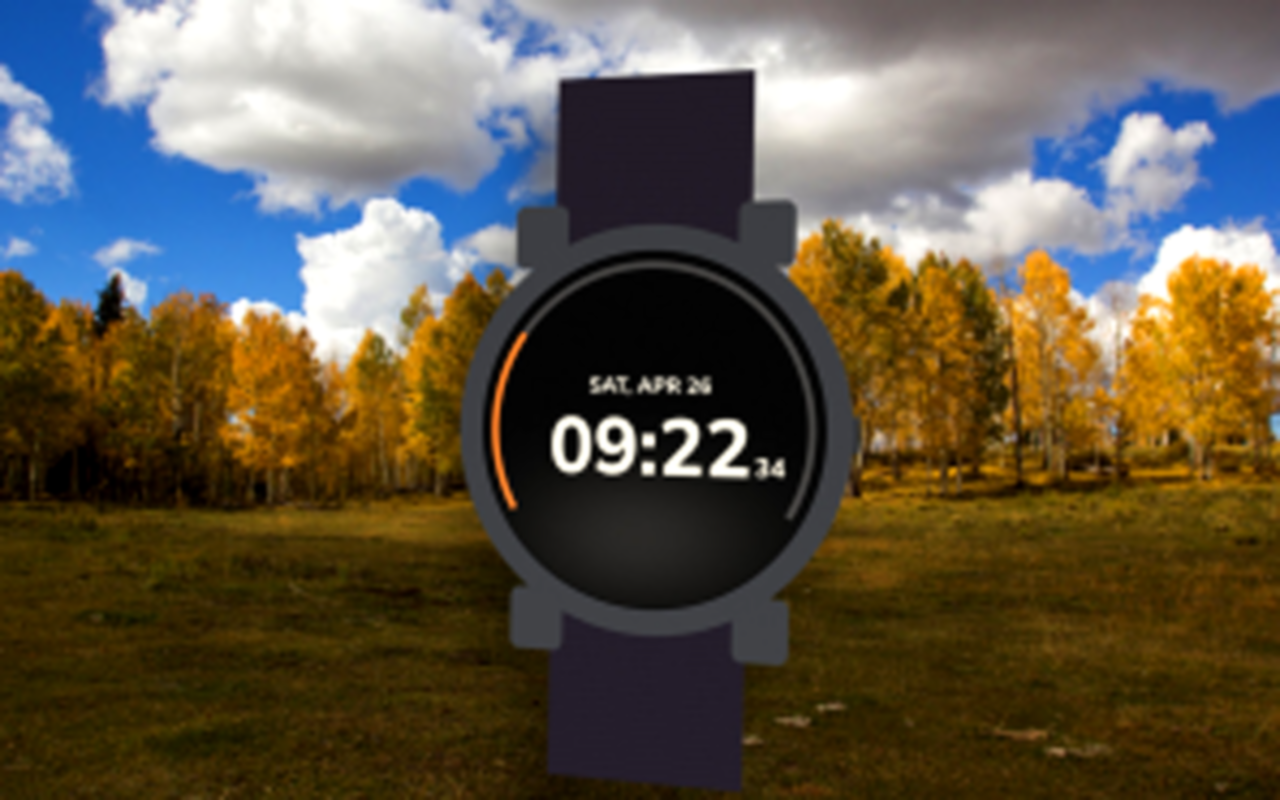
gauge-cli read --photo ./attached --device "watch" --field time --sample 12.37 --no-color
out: 9.22
